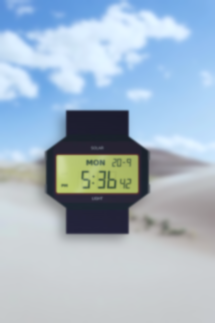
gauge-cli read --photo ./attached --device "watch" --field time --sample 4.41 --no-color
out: 5.36
